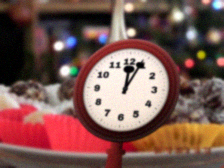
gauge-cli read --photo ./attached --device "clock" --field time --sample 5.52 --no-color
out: 12.04
